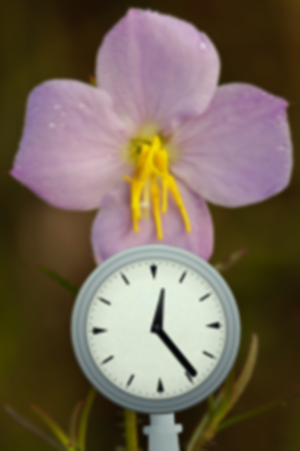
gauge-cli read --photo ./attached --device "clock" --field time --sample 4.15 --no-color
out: 12.24
